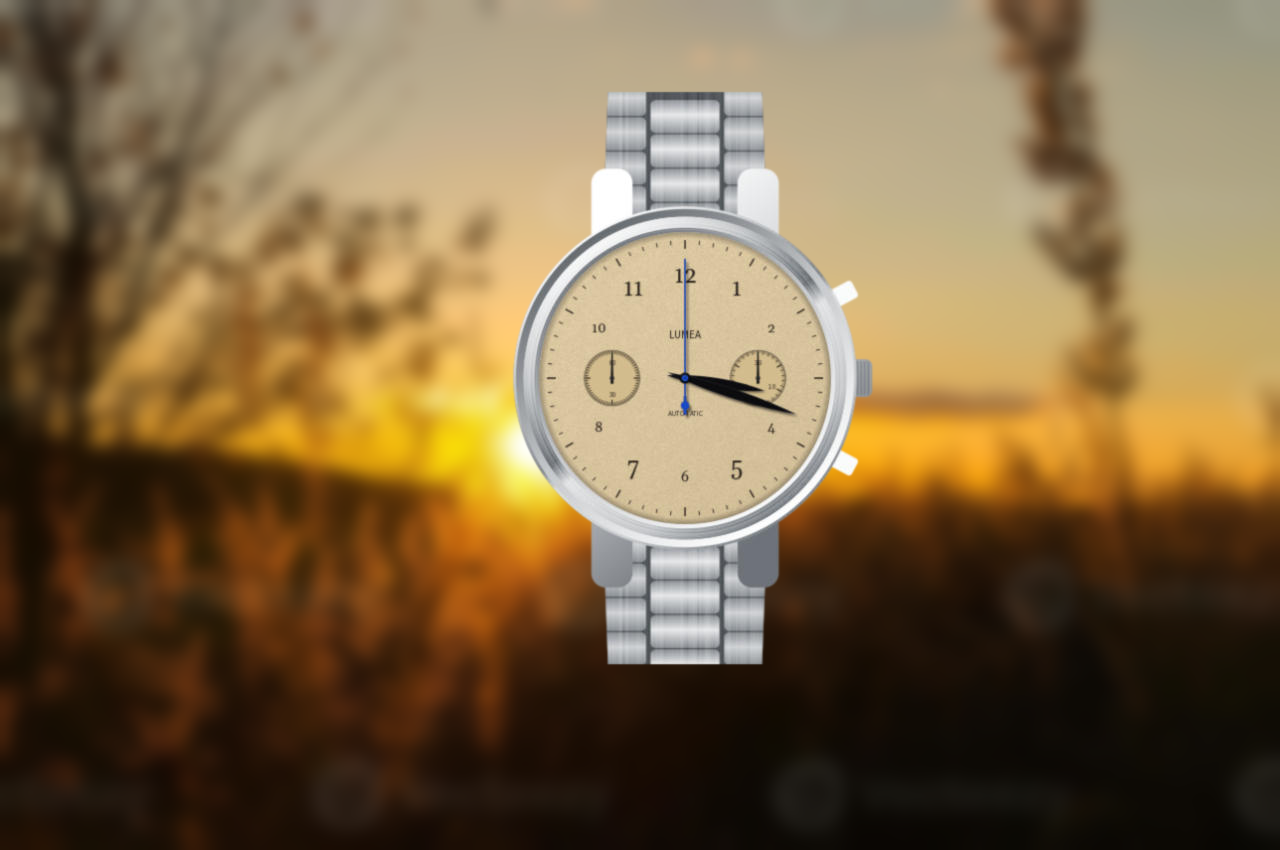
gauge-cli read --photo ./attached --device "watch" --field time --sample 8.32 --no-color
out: 3.18
